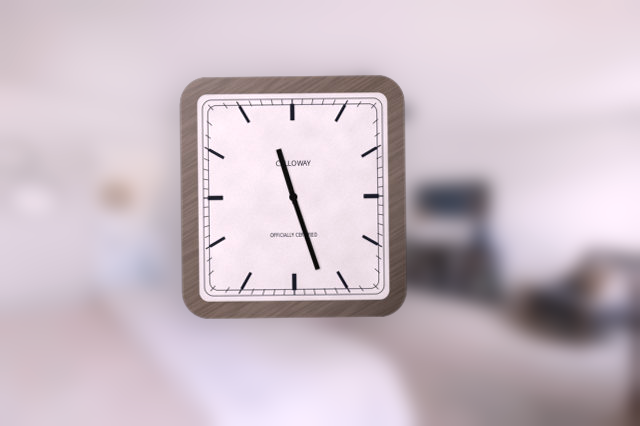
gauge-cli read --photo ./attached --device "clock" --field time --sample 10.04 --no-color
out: 11.27
